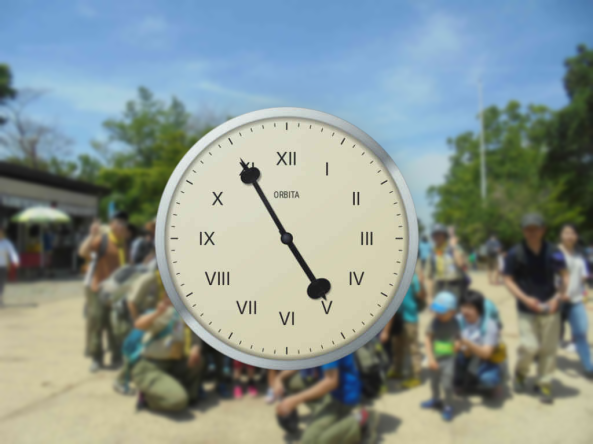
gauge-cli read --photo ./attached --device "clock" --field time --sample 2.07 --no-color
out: 4.55
